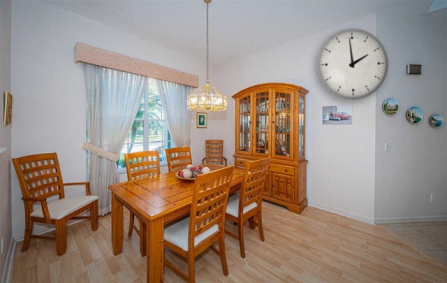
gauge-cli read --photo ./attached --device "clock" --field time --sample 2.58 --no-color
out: 1.59
